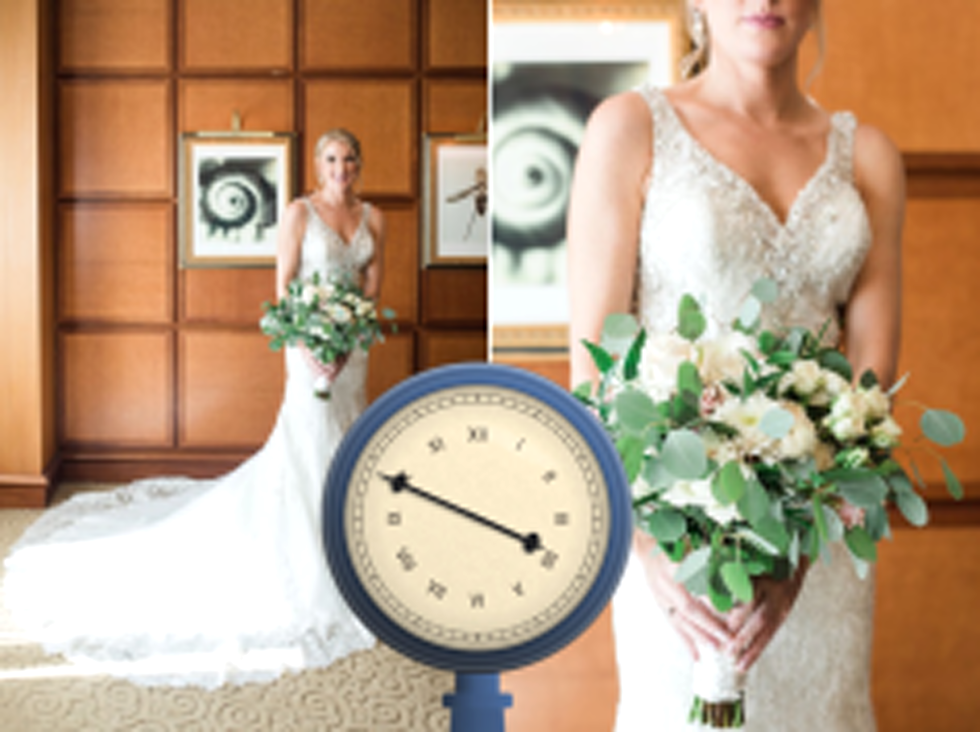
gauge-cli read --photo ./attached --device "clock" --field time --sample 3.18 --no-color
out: 3.49
